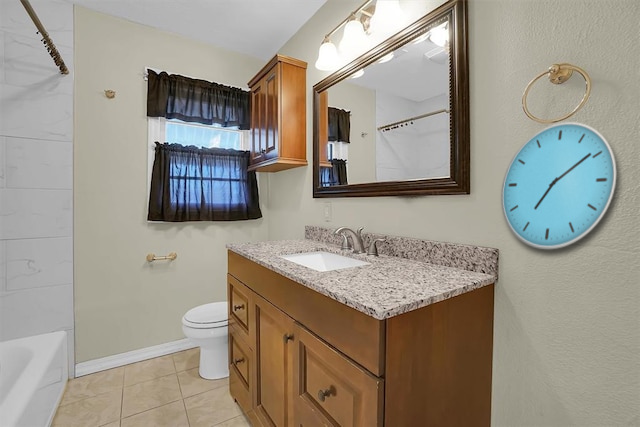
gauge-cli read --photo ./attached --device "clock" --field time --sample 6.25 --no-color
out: 7.09
